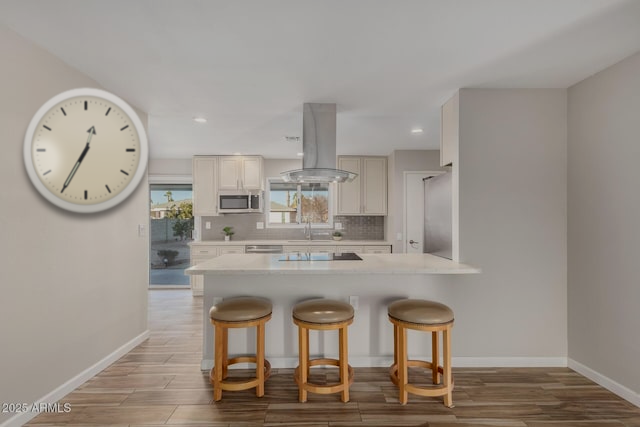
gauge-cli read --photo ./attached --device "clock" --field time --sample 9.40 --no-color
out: 12.35
